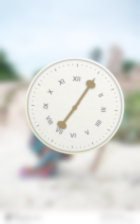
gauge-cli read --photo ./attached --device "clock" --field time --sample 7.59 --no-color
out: 7.05
